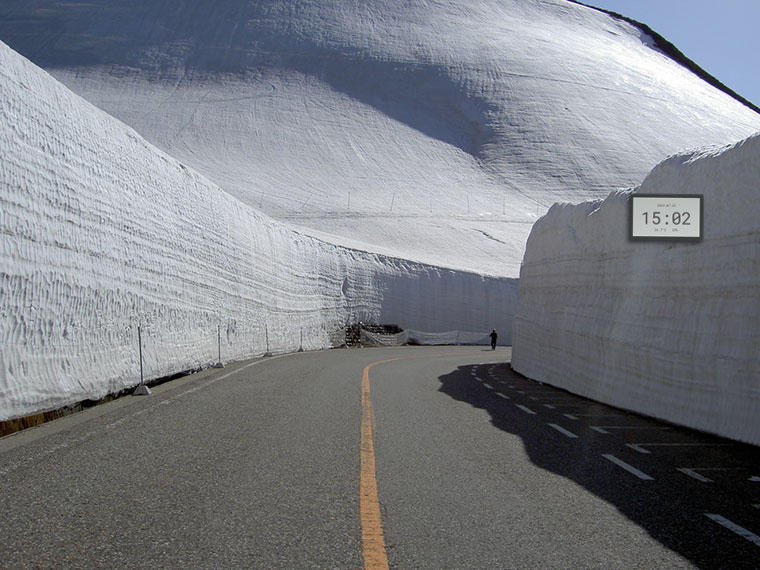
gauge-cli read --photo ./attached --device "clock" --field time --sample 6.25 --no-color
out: 15.02
